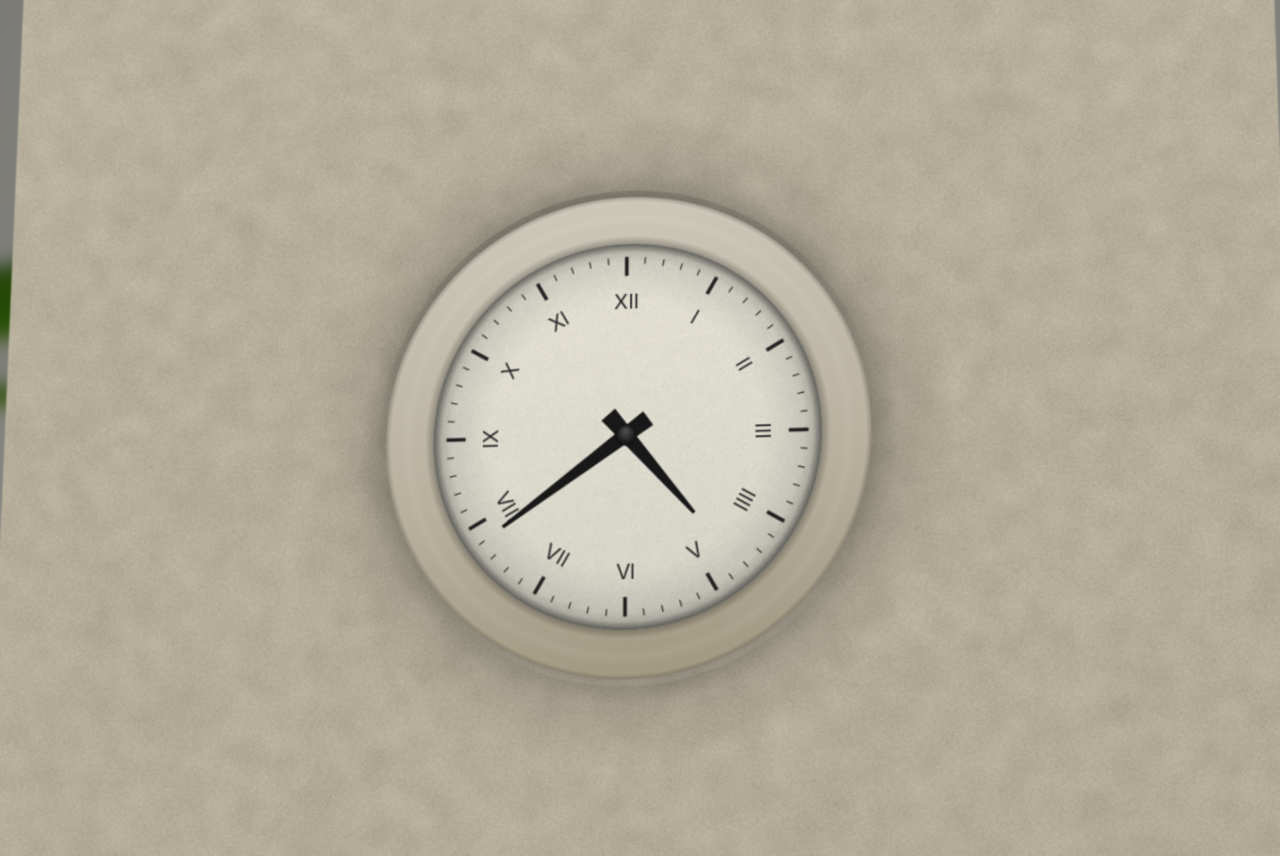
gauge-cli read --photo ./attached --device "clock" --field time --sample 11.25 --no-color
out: 4.39
